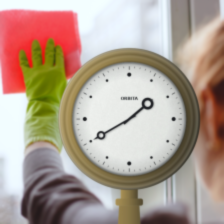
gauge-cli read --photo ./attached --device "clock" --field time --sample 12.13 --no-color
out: 1.40
